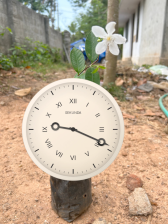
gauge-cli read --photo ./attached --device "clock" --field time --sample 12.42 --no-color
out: 9.19
